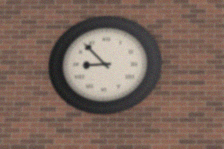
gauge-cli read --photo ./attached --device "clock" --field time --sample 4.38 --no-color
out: 8.53
